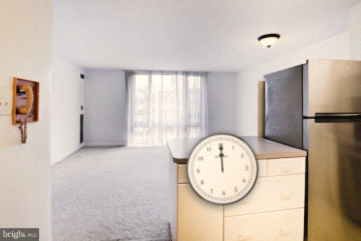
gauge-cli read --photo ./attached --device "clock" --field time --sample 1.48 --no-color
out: 12.00
